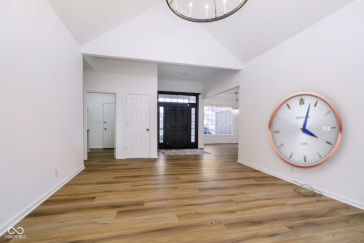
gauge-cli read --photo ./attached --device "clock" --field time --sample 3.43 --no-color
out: 4.03
